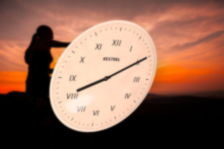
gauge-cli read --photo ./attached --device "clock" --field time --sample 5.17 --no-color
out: 8.10
